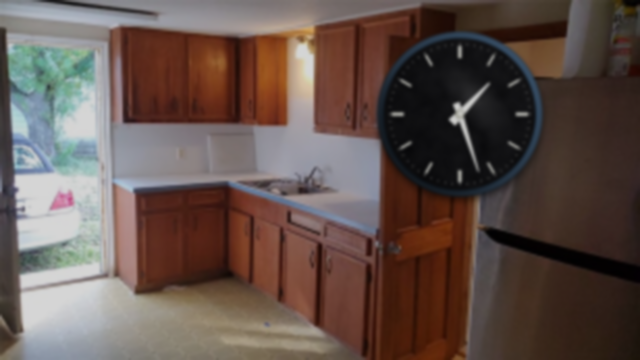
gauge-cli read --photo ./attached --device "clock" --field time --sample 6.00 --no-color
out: 1.27
